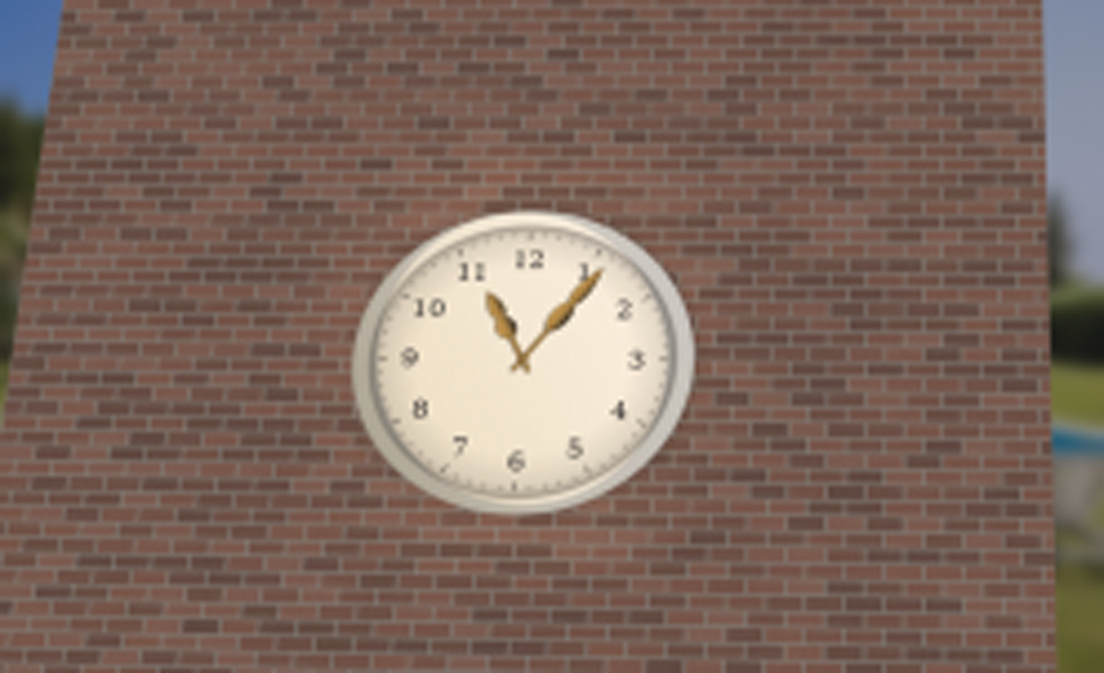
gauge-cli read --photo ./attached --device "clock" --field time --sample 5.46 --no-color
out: 11.06
